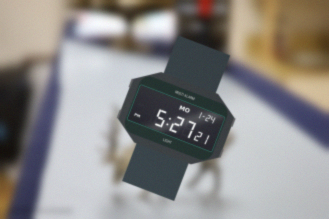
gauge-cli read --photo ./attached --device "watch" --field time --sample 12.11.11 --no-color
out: 5.27.21
